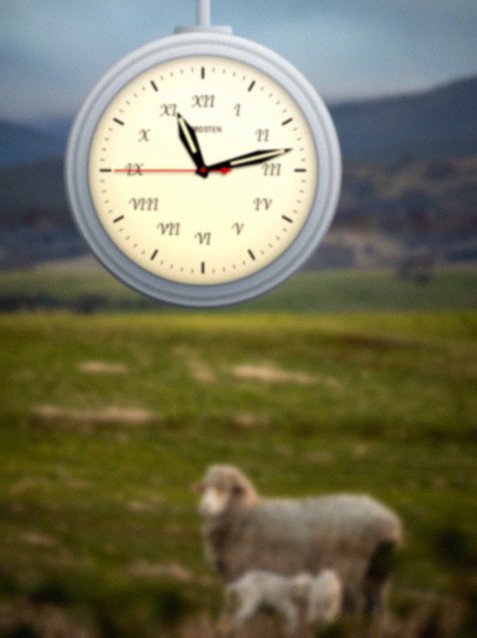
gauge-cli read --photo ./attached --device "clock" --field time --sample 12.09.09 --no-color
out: 11.12.45
